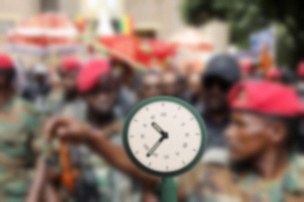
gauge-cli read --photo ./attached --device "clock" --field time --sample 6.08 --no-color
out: 10.37
